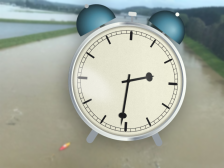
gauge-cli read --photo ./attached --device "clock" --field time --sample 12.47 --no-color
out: 2.31
